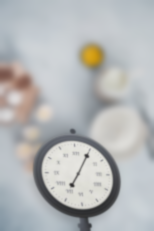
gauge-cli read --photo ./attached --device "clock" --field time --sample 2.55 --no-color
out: 7.05
